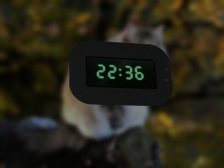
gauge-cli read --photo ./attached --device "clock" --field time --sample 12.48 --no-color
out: 22.36
